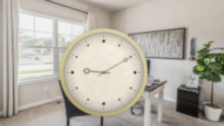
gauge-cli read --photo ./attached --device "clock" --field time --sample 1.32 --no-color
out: 9.10
